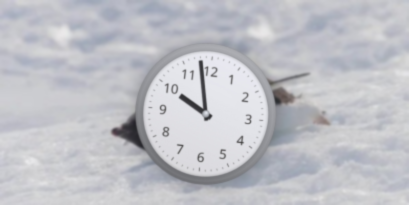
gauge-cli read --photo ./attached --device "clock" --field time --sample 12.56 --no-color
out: 9.58
